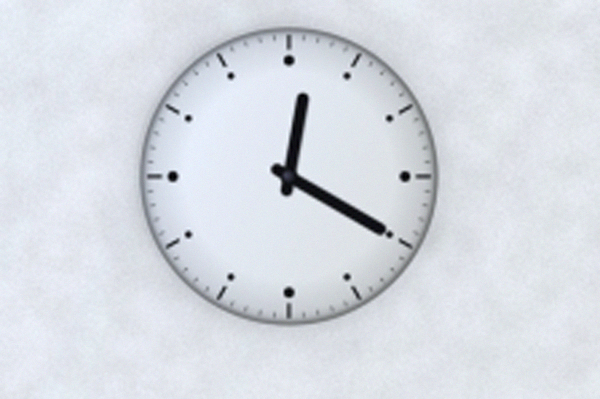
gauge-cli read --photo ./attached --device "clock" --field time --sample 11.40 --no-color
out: 12.20
